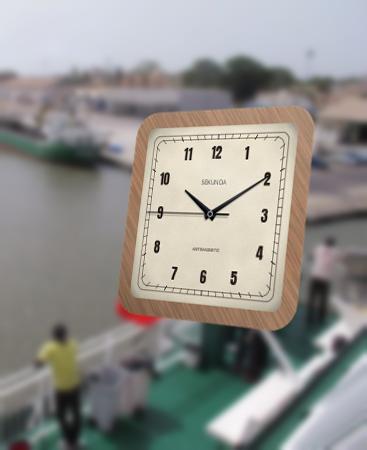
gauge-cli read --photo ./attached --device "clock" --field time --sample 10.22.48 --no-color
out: 10.09.45
